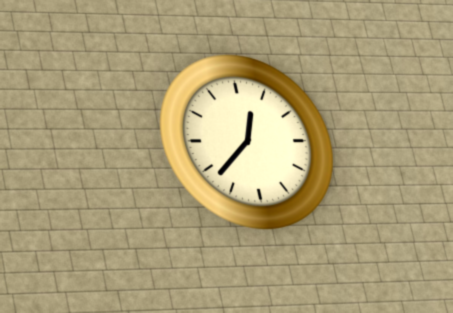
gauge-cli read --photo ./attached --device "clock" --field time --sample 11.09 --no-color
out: 12.38
